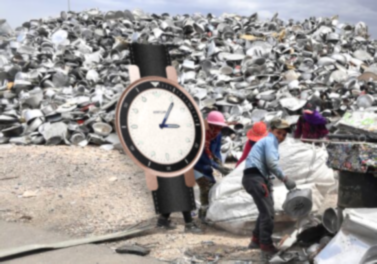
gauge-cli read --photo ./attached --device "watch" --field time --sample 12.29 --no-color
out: 3.06
